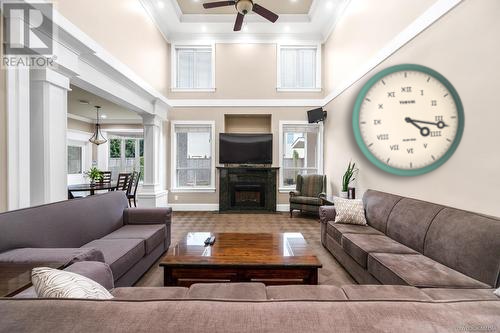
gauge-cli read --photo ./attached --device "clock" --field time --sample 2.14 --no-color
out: 4.17
